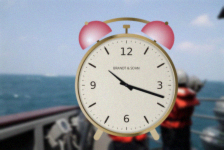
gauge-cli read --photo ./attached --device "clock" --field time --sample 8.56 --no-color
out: 10.18
